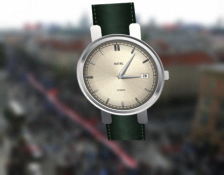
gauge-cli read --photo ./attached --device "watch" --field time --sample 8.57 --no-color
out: 3.06
